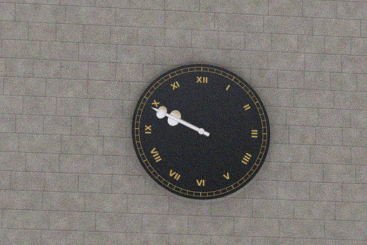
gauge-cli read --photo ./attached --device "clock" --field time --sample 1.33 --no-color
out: 9.49
